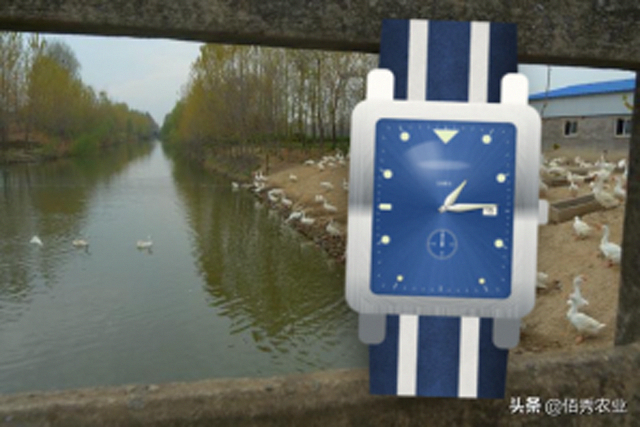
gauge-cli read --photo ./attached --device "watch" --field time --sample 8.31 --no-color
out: 1.14
